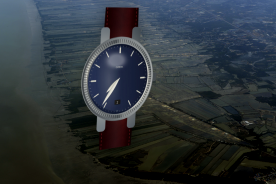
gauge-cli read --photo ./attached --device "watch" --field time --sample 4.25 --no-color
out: 7.36
